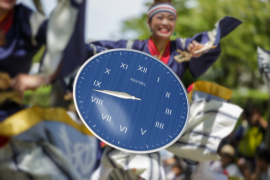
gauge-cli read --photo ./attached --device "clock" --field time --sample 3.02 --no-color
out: 8.43
